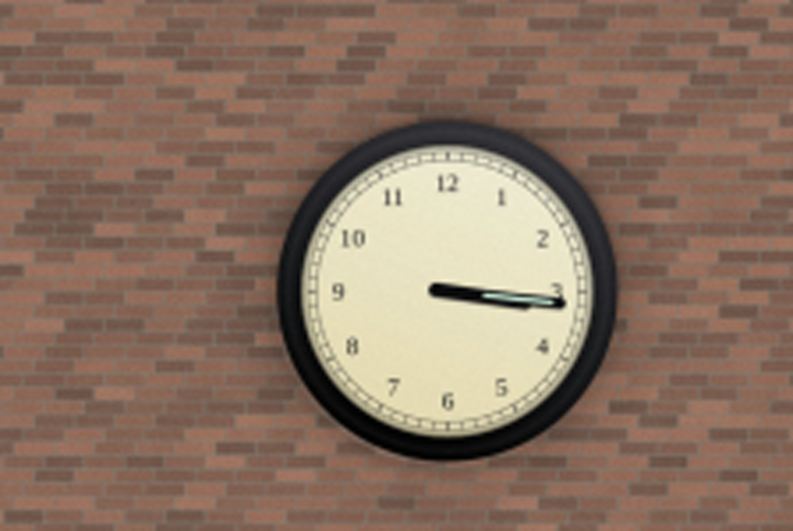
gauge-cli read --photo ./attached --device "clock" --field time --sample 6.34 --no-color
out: 3.16
